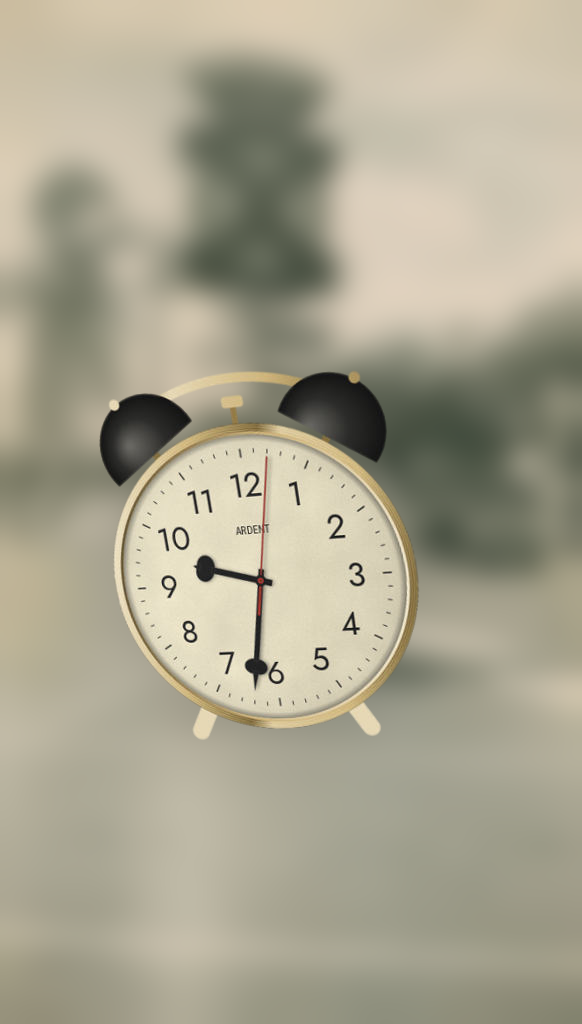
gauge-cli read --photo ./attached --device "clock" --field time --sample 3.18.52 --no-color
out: 9.32.02
